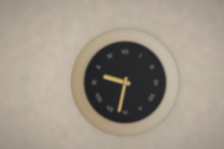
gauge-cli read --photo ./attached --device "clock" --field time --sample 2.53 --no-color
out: 9.32
